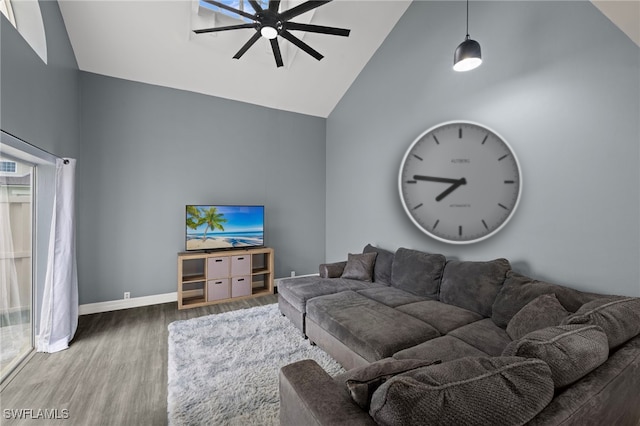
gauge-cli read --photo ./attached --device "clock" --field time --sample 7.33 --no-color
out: 7.46
